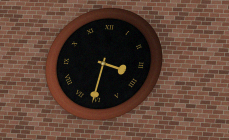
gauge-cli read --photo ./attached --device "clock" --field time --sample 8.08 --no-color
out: 3.31
